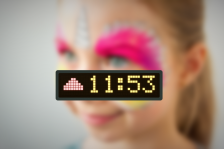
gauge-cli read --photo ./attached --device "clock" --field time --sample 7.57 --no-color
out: 11.53
